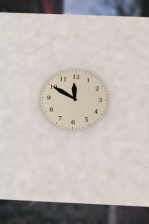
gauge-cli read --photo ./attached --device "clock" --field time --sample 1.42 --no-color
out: 11.50
